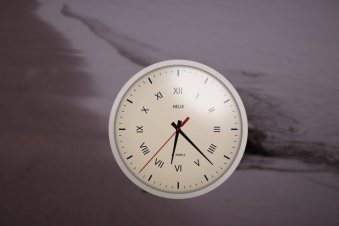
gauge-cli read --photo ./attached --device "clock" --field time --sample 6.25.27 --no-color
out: 6.22.37
